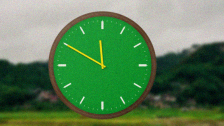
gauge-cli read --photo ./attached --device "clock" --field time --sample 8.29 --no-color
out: 11.50
